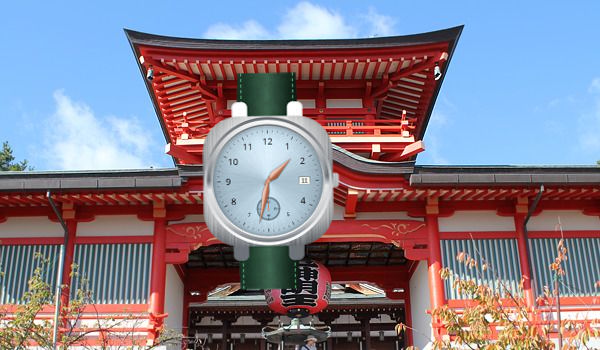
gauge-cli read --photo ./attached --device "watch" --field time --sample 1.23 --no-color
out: 1.32
